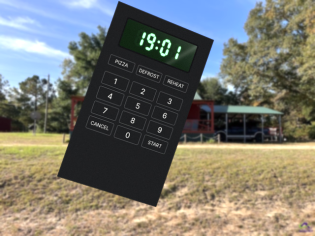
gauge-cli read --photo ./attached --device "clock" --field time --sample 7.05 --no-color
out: 19.01
